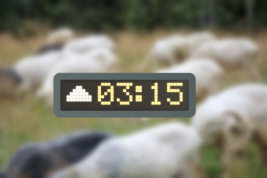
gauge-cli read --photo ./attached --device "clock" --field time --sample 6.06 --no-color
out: 3.15
